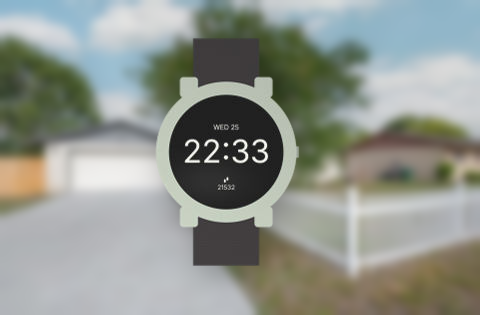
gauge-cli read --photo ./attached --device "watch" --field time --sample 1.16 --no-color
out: 22.33
